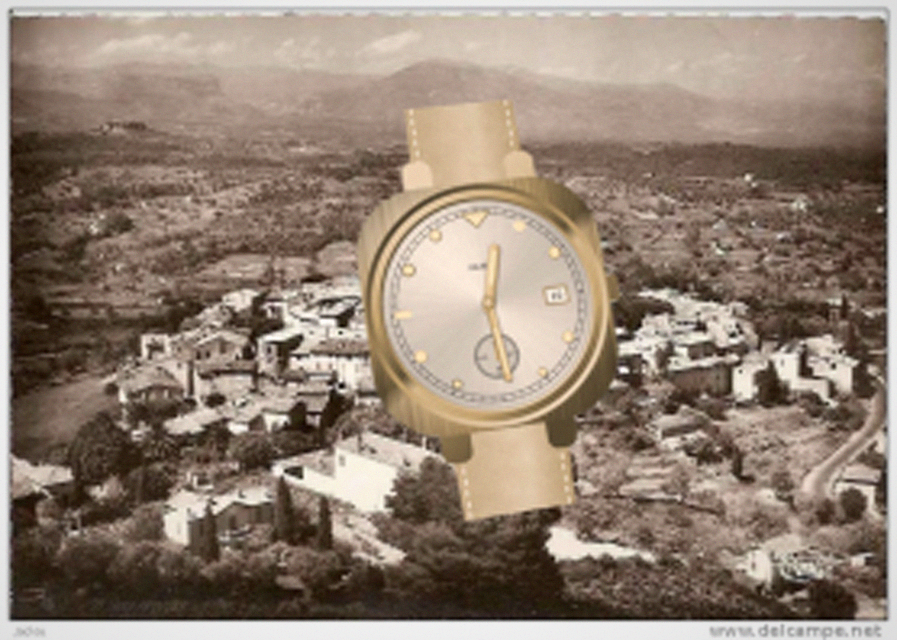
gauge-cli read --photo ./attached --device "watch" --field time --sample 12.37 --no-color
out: 12.29
